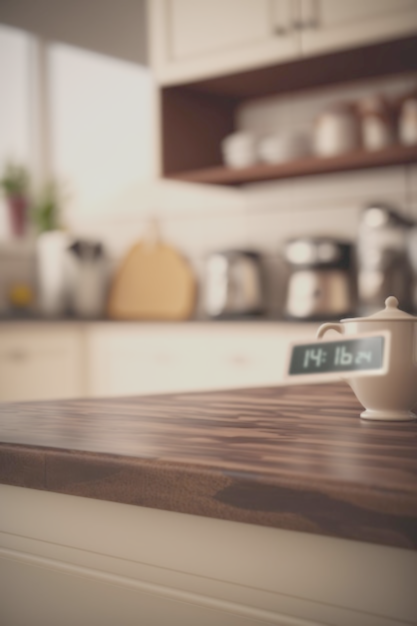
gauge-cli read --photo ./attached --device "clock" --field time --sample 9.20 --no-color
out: 14.16
